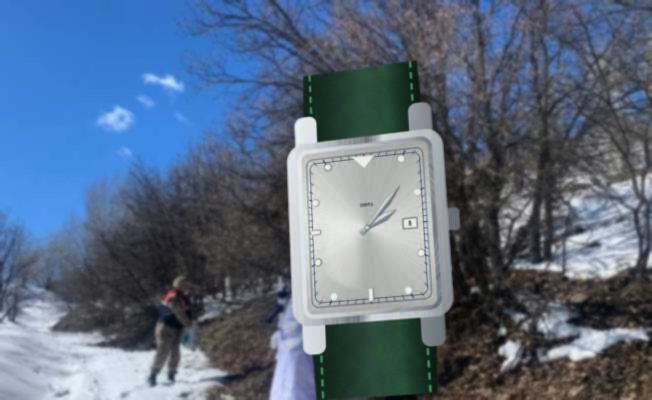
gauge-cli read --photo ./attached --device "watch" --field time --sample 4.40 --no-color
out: 2.07
